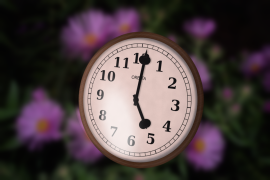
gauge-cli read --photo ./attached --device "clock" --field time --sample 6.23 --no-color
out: 5.01
